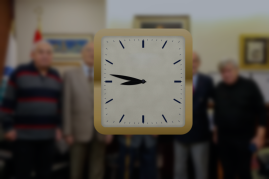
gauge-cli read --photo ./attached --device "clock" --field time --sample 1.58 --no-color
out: 8.47
